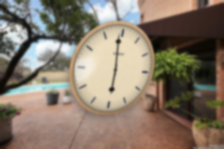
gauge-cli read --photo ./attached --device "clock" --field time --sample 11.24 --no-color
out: 5.59
